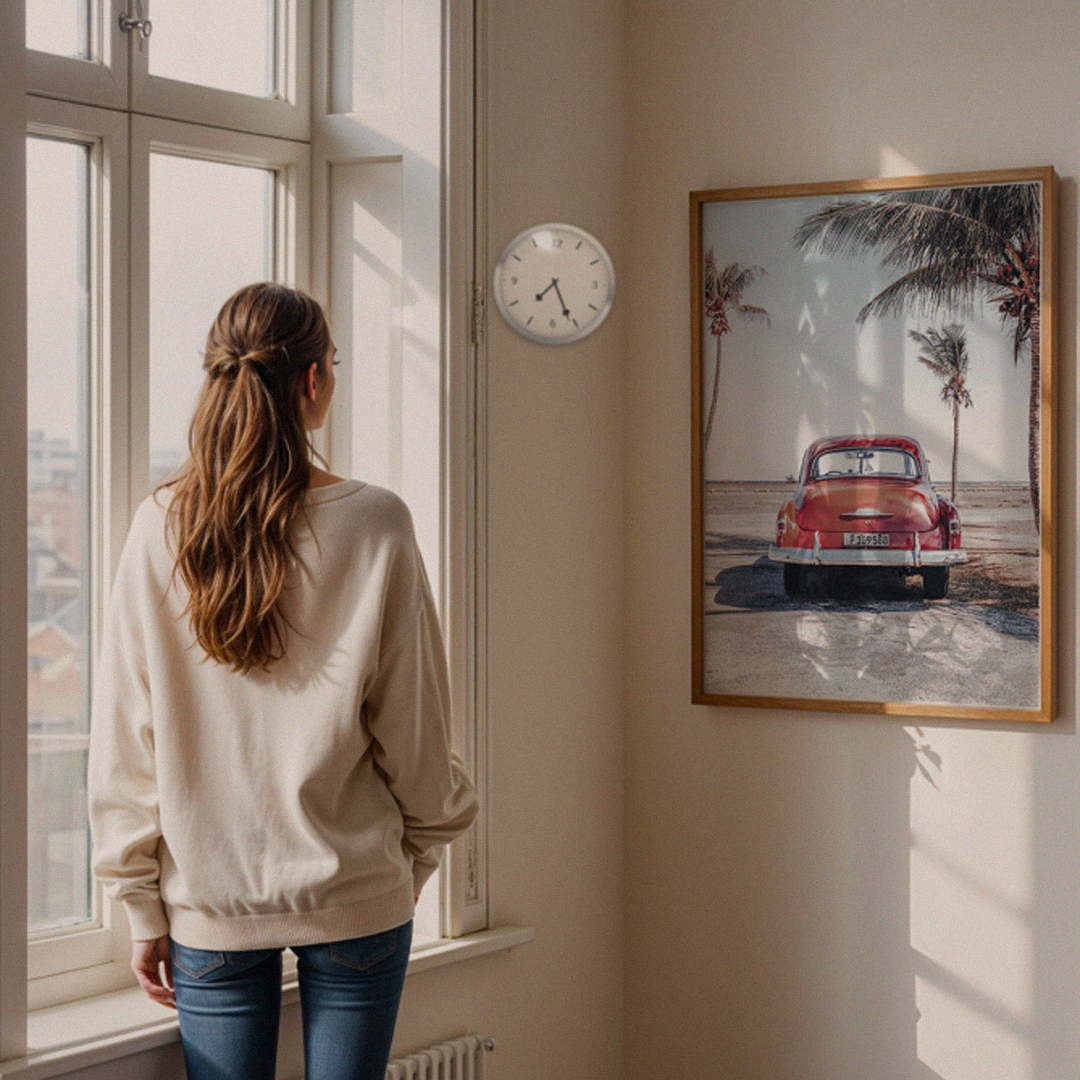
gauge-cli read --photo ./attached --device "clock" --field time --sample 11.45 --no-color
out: 7.26
